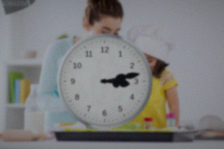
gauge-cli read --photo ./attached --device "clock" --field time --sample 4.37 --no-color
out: 3.13
